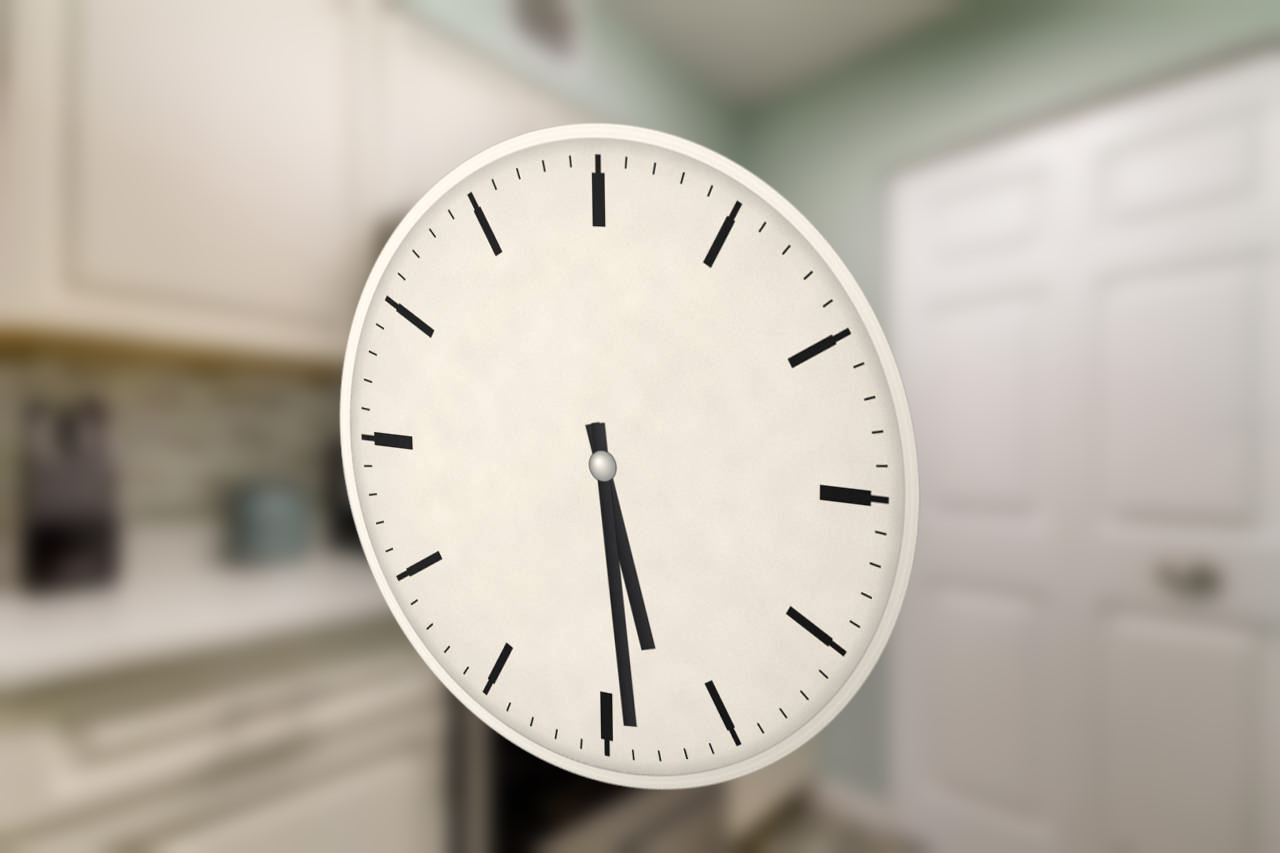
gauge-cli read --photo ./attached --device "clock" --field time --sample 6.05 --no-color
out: 5.29
